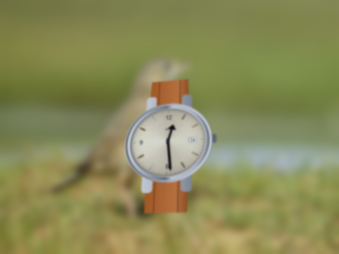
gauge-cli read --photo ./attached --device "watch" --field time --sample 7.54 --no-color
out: 12.29
